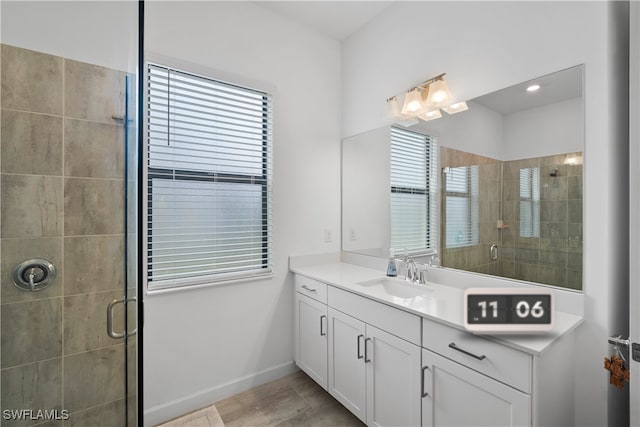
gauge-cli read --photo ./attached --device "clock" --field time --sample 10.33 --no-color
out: 11.06
